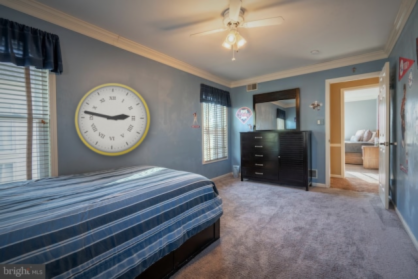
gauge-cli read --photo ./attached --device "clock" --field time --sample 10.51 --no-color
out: 2.47
